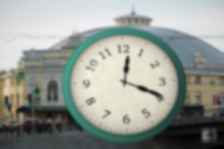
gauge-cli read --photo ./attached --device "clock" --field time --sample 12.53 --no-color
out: 12.19
